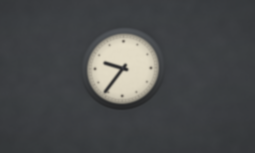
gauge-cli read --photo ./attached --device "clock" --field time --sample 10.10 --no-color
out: 9.36
